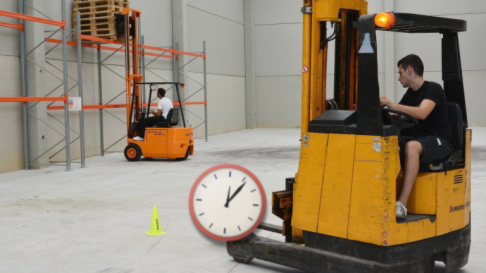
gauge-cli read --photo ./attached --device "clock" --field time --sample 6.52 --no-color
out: 12.06
